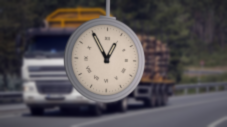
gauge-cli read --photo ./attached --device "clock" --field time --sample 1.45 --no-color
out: 12.55
